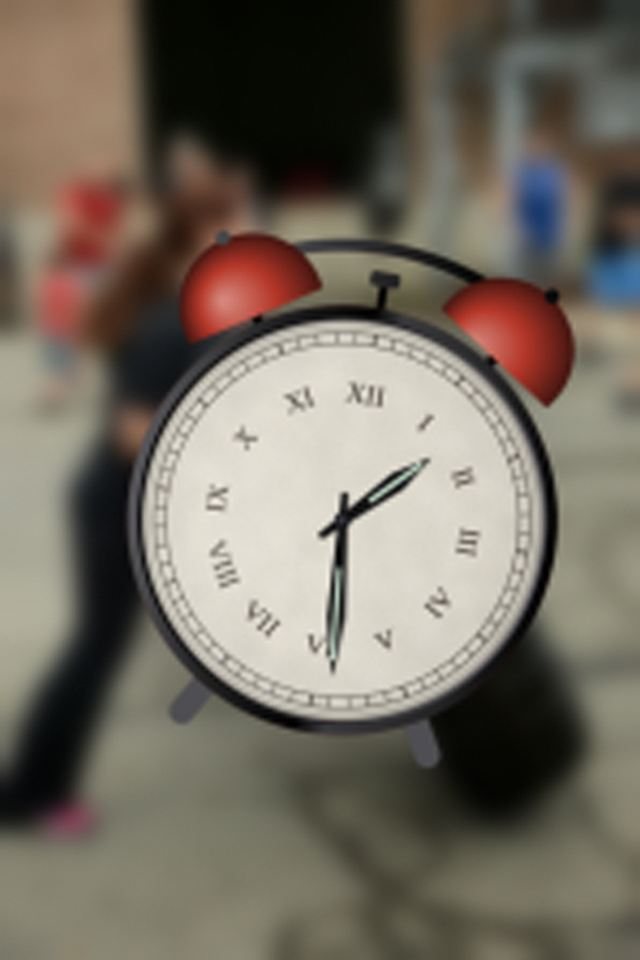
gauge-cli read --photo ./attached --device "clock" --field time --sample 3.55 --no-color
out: 1.29
